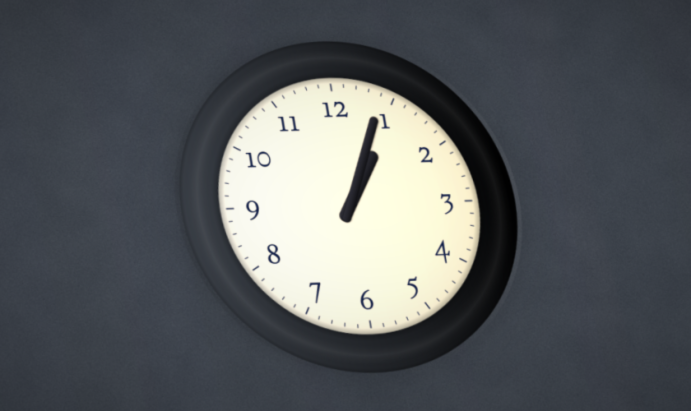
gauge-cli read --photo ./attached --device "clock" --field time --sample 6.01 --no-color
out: 1.04
